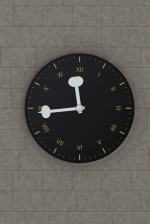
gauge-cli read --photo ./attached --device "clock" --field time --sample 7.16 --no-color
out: 11.44
